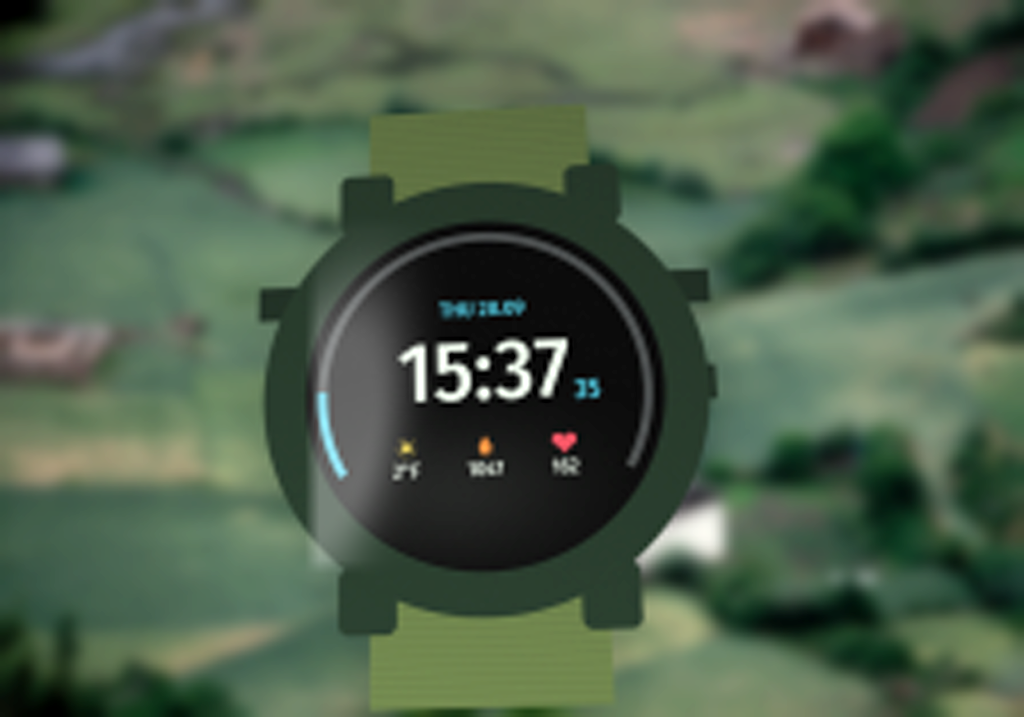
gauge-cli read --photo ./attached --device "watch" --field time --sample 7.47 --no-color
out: 15.37
